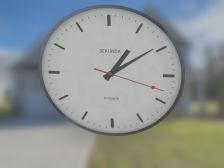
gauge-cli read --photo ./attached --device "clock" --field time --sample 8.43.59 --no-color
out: 1.09.18
